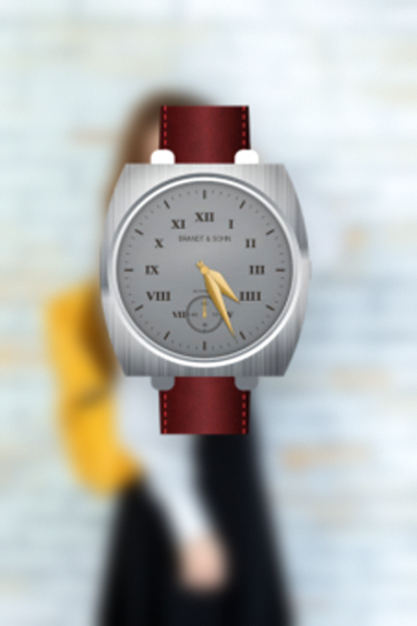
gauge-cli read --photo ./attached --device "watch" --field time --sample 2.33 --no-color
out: 4.26
